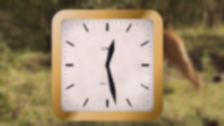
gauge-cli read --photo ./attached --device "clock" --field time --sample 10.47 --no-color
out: 12.28
